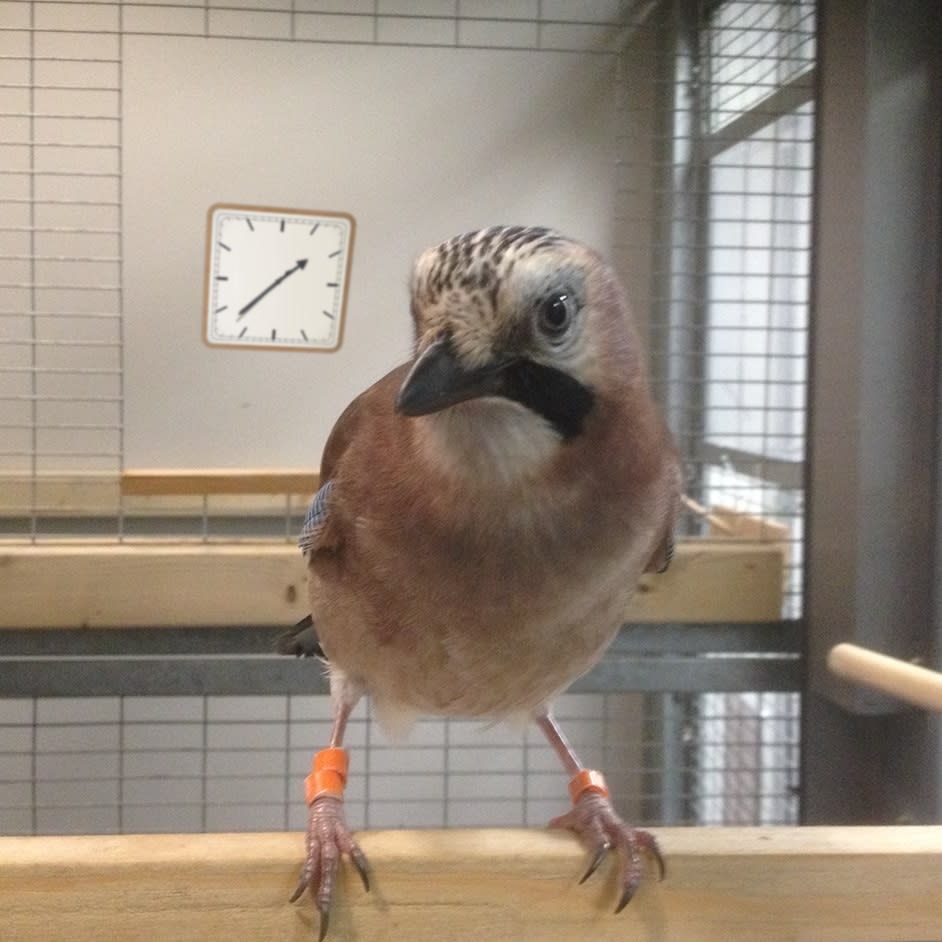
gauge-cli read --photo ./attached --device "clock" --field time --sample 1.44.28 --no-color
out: 1.37.37
